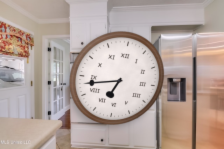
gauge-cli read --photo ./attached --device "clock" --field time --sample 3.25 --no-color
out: 6.43
